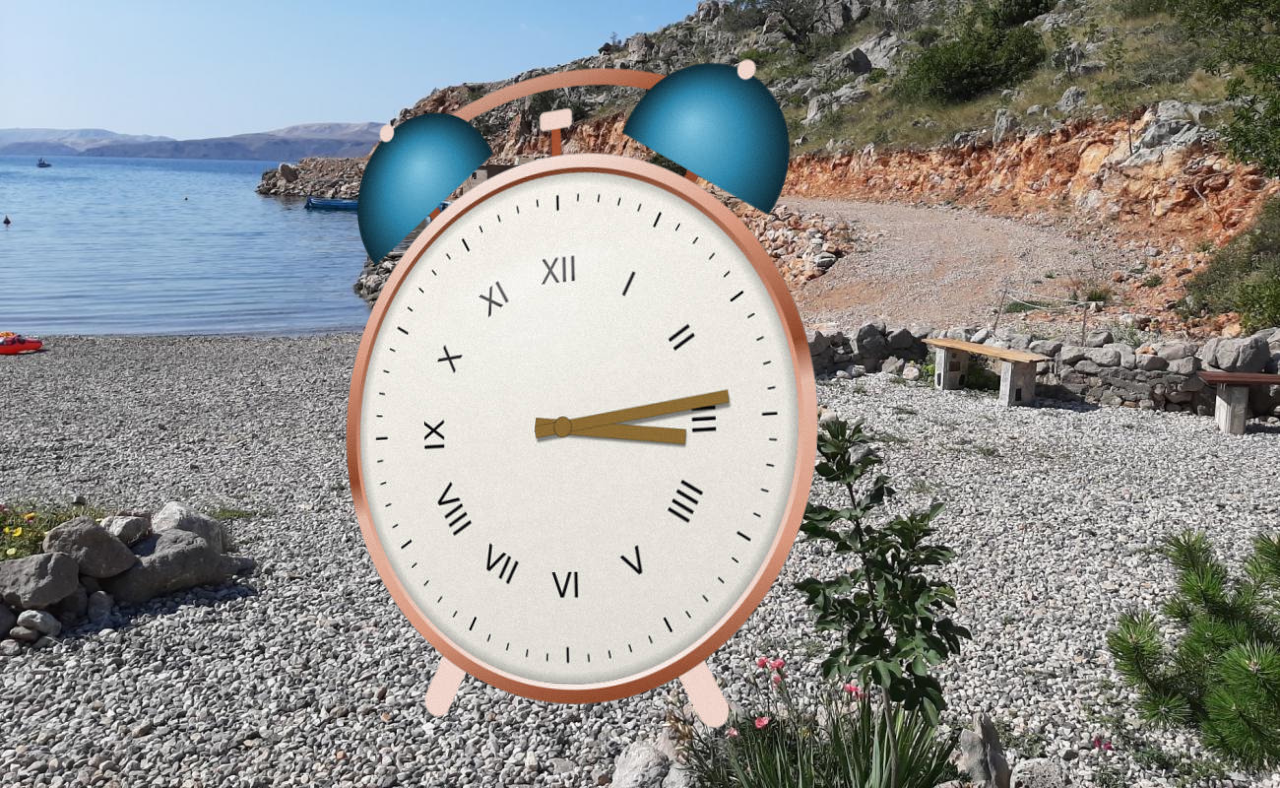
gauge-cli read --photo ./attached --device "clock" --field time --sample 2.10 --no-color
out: 3.14
